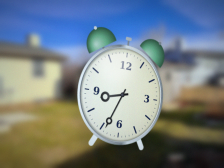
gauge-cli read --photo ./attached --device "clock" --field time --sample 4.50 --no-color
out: 8.34
